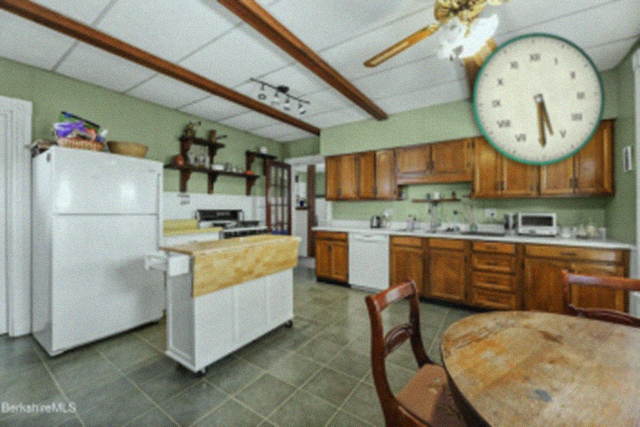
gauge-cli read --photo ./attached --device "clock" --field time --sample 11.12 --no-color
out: 5.30
